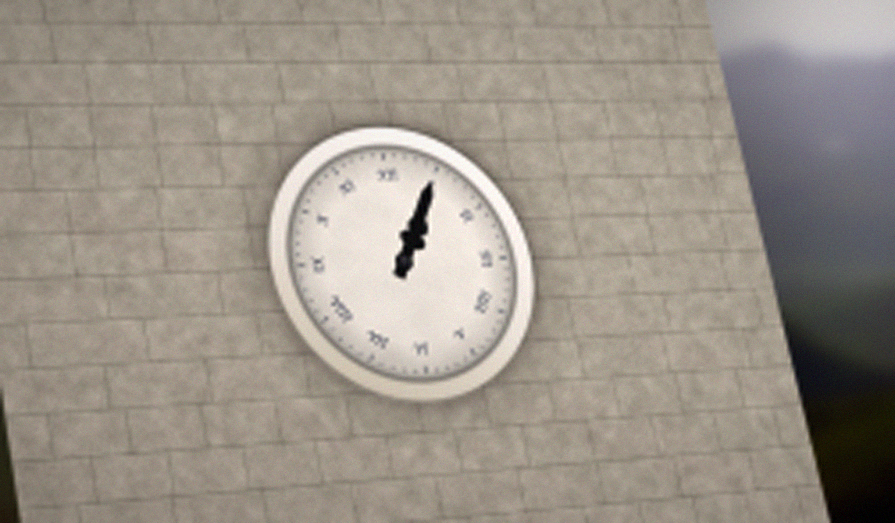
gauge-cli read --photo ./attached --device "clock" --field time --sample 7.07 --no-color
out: 1.05
